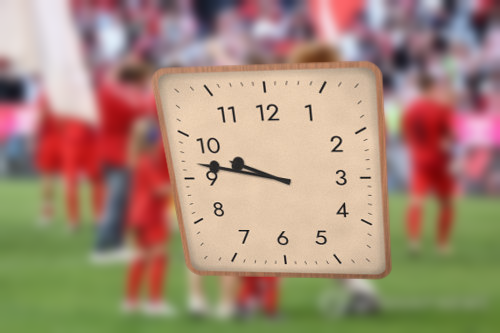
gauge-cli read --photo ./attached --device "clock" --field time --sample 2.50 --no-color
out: 9.47
